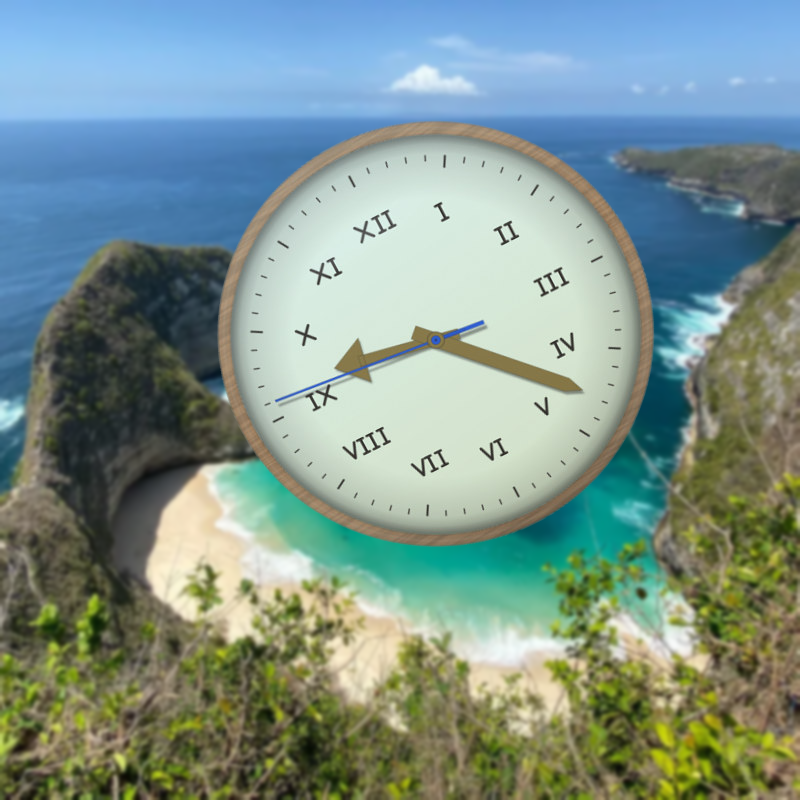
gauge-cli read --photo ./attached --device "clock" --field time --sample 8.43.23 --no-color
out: 9.22.46
